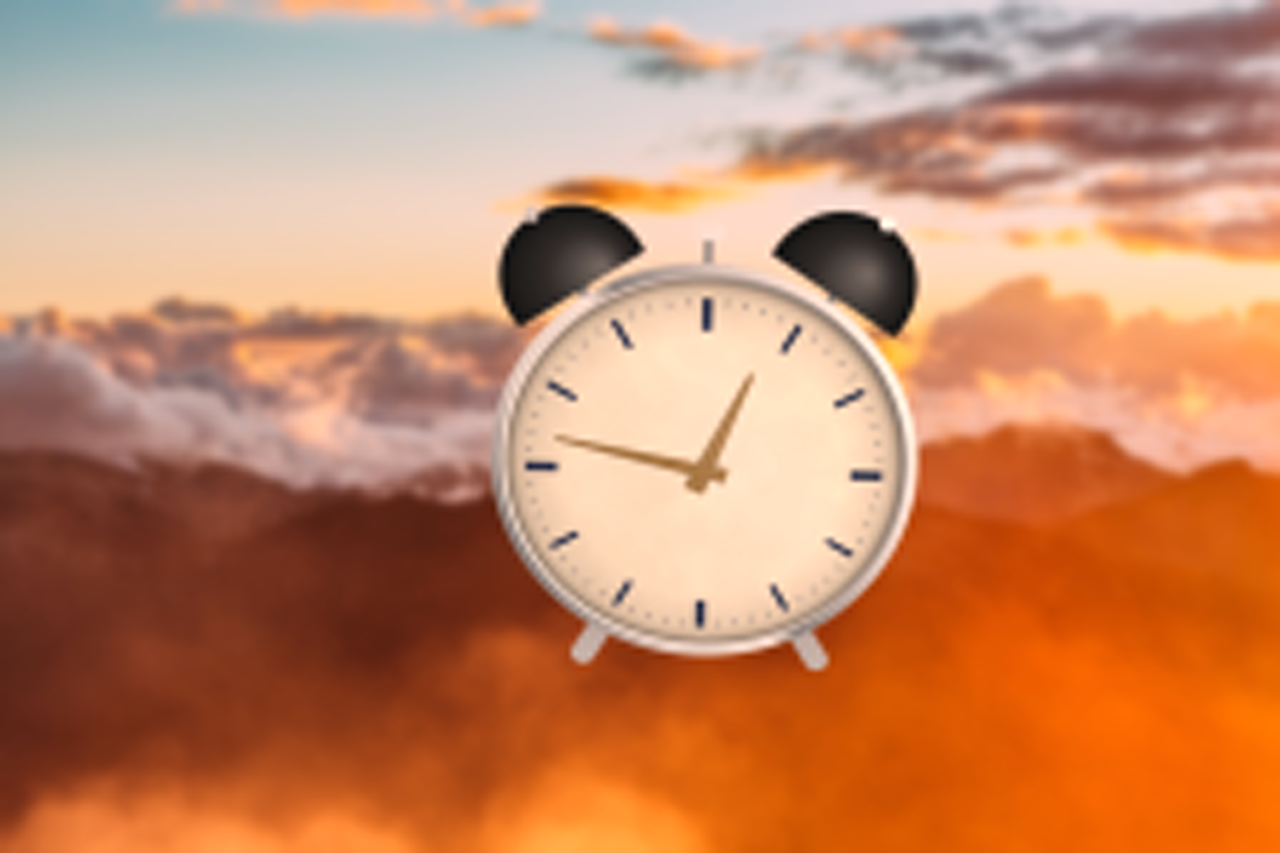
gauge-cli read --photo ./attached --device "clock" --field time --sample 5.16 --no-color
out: 12.47
